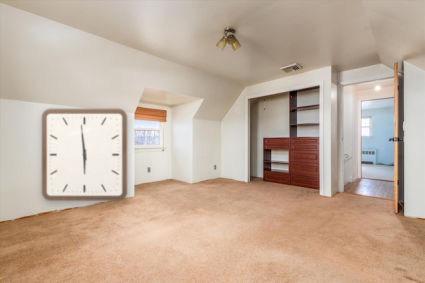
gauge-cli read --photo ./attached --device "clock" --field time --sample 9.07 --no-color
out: 5.59
